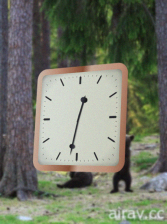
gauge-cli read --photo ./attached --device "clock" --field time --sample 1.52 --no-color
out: 12.32
